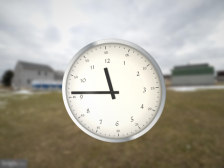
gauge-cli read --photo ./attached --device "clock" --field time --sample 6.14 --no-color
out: 11.46
